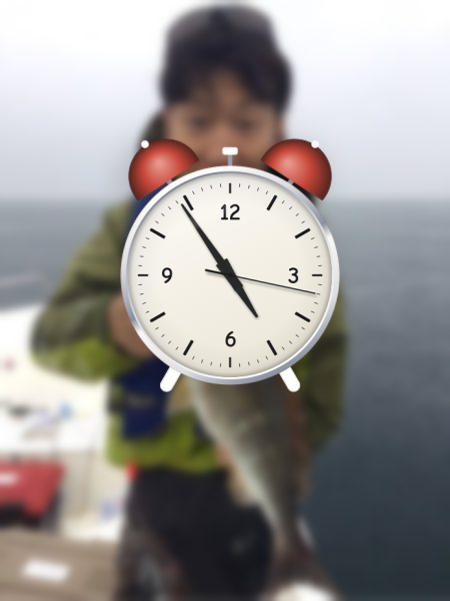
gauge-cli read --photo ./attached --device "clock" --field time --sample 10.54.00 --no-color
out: 4.54.17
